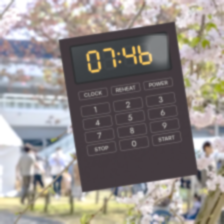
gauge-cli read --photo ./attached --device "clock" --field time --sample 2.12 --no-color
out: 7.46
